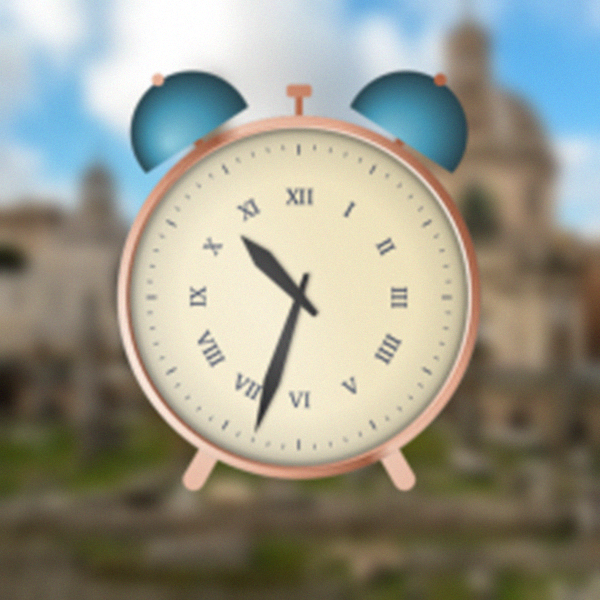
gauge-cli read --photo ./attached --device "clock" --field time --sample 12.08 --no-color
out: 10.33
